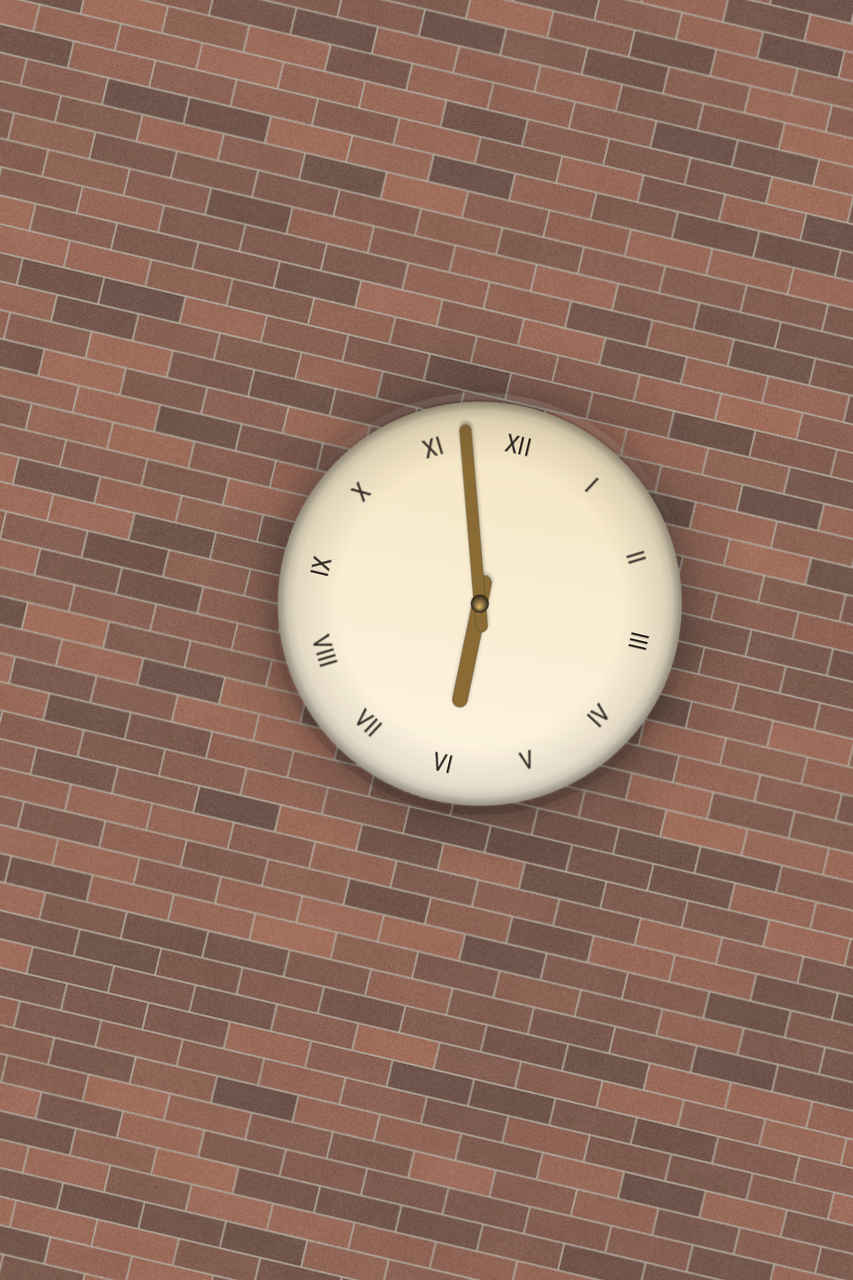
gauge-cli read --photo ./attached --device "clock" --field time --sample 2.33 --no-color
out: 5.57
